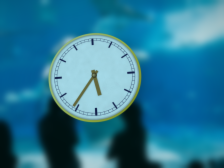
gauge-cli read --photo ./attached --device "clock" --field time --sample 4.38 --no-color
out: 5.36
